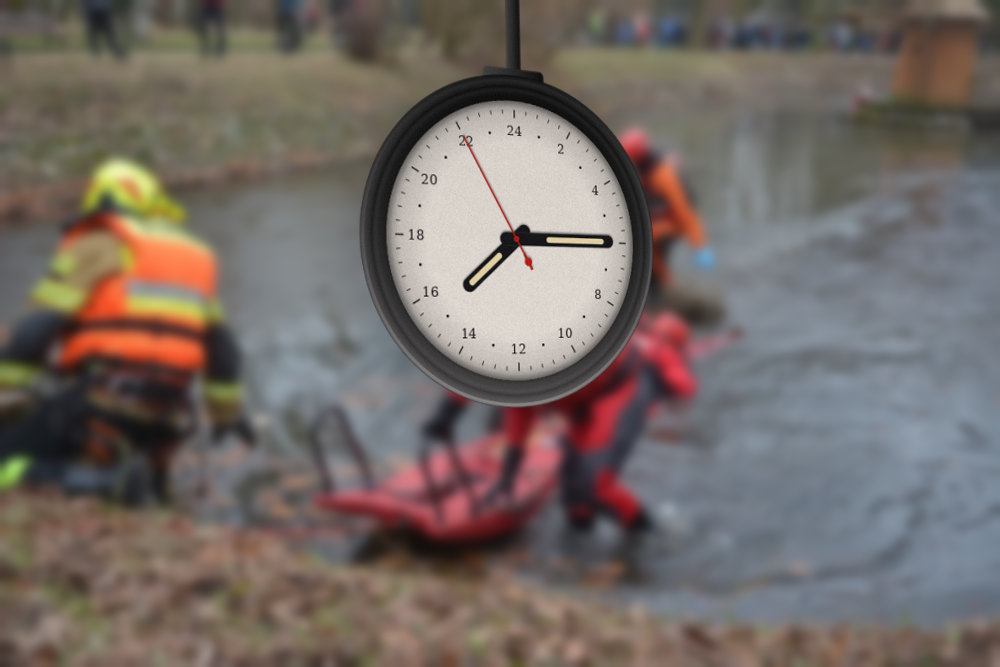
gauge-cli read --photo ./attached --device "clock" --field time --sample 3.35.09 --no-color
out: 15.14.55
